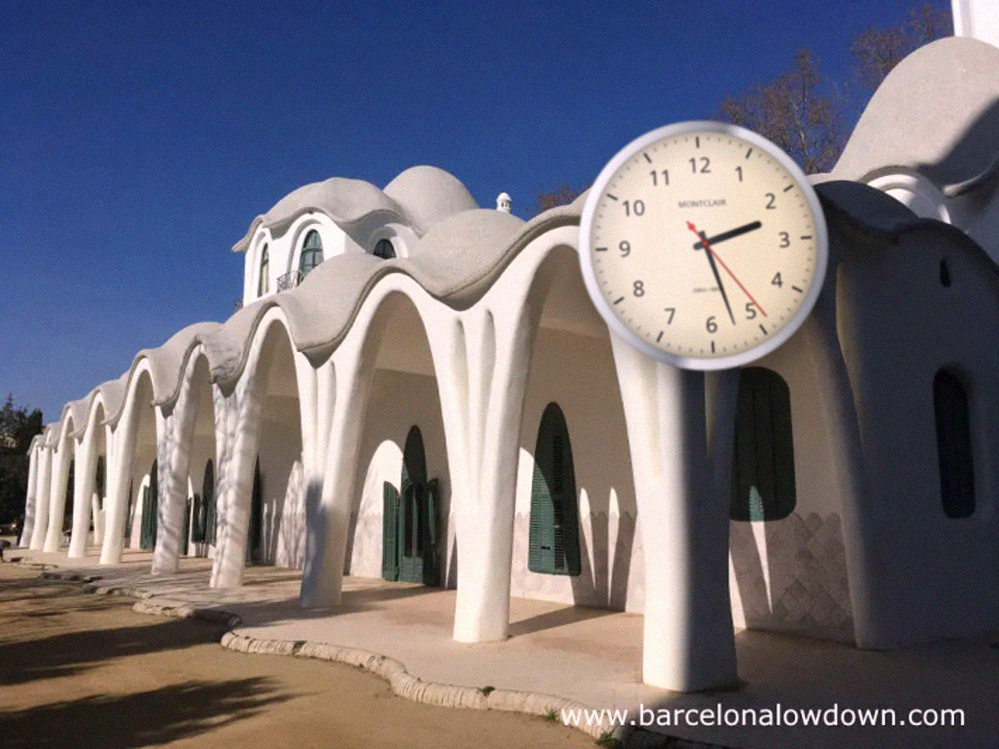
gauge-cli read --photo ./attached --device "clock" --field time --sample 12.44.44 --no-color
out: 2.27.24
